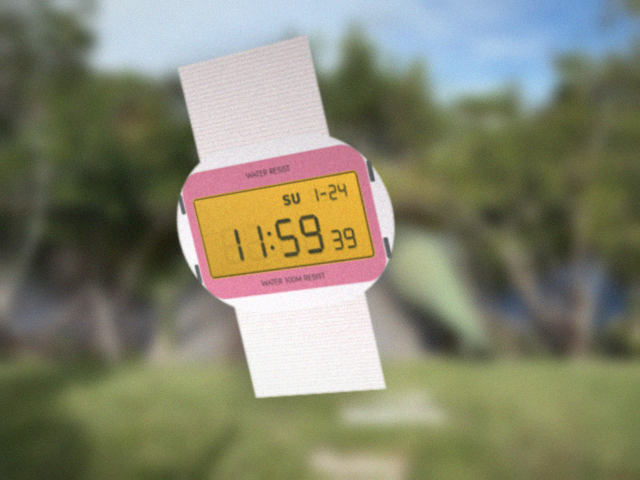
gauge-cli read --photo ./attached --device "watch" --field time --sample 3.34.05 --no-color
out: 11.59.39
